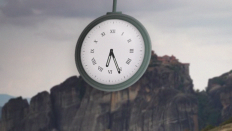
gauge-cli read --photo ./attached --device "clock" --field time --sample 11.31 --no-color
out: 6.26
